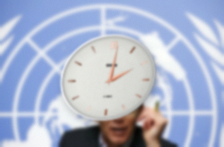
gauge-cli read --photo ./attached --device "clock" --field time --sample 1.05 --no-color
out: 2.01
